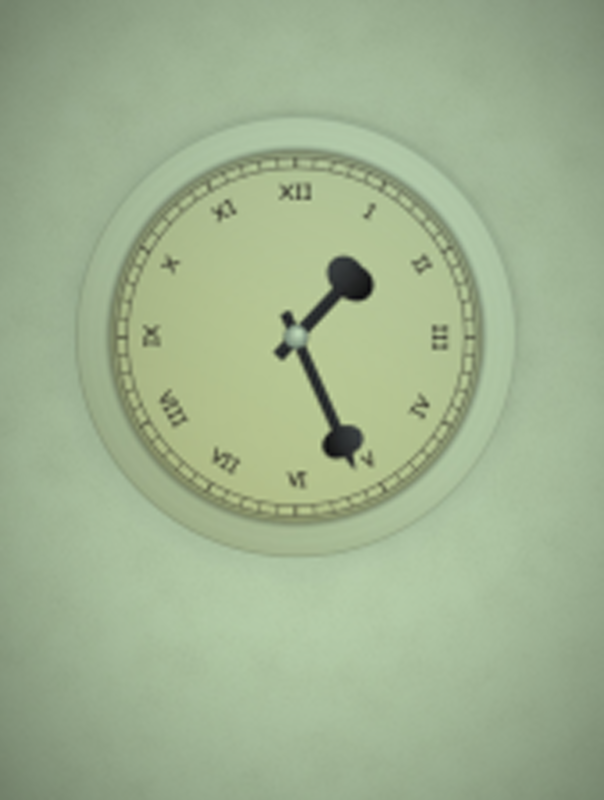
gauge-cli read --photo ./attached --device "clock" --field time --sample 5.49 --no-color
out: 1.26
